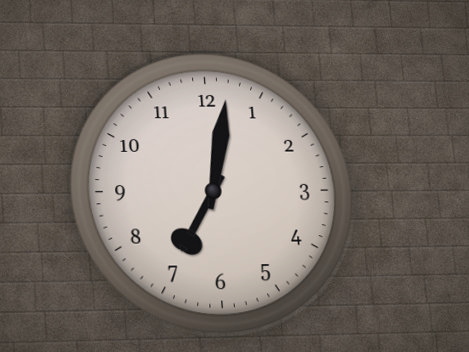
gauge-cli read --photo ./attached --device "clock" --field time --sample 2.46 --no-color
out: 7.02
